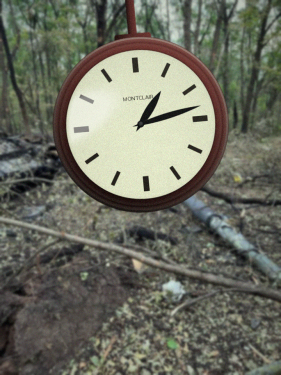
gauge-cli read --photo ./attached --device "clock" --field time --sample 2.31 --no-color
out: 1.13
